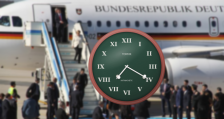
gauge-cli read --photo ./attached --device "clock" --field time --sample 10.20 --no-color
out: 7.20
